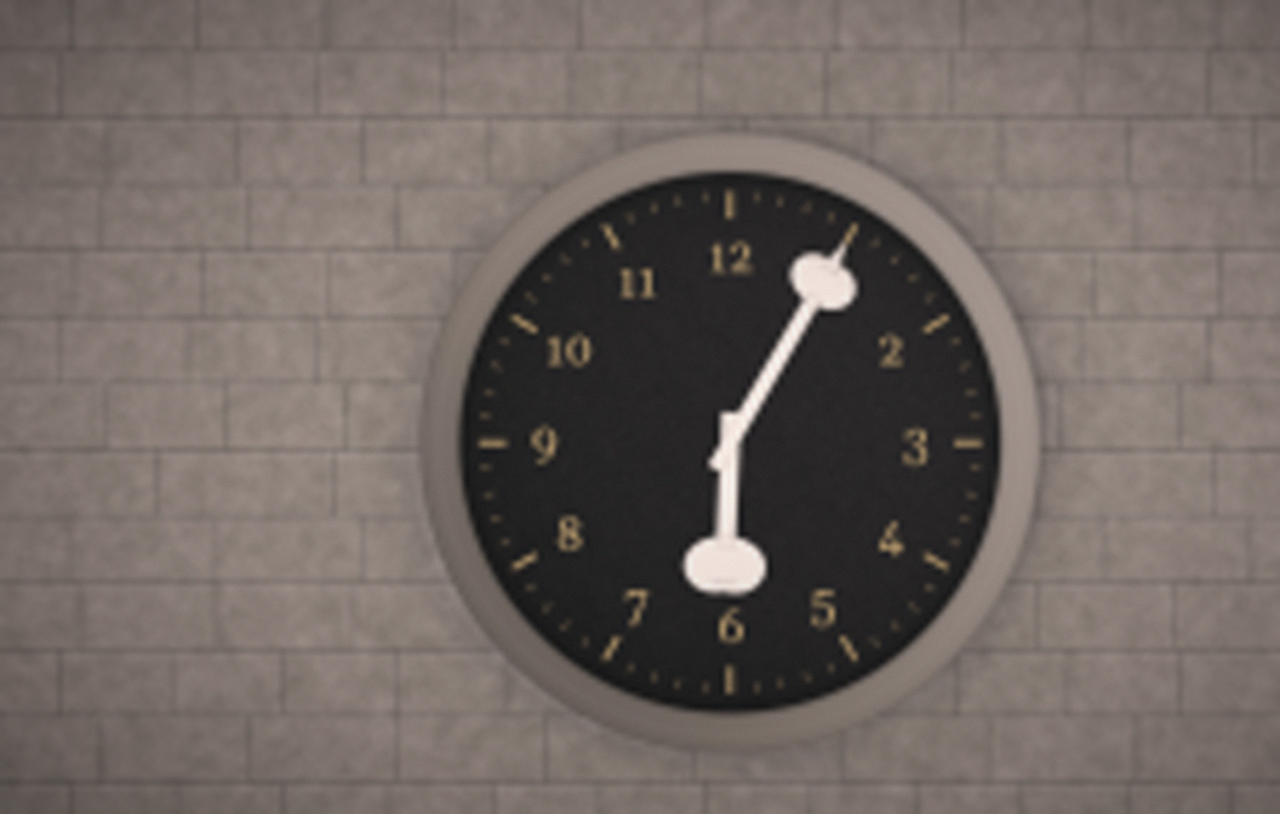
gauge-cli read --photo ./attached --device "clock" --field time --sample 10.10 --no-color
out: 6.05
